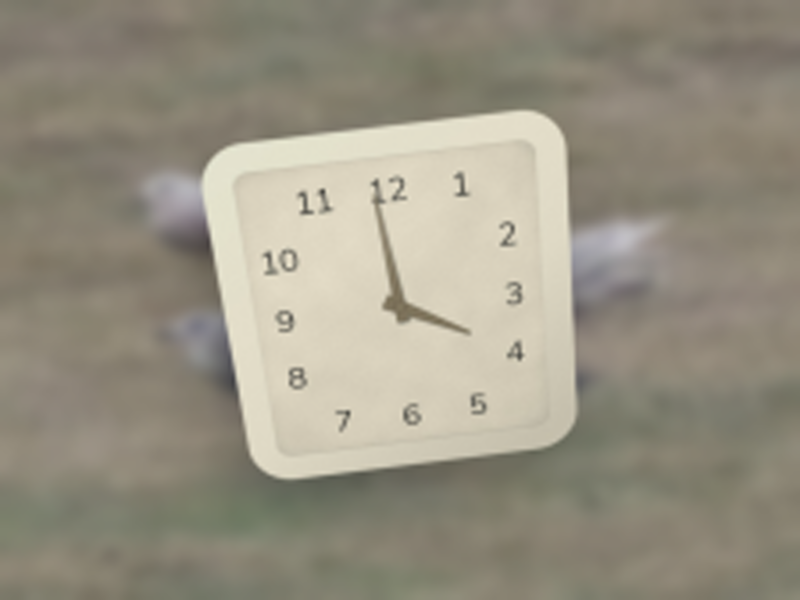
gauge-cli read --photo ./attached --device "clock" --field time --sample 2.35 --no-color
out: 3.59
